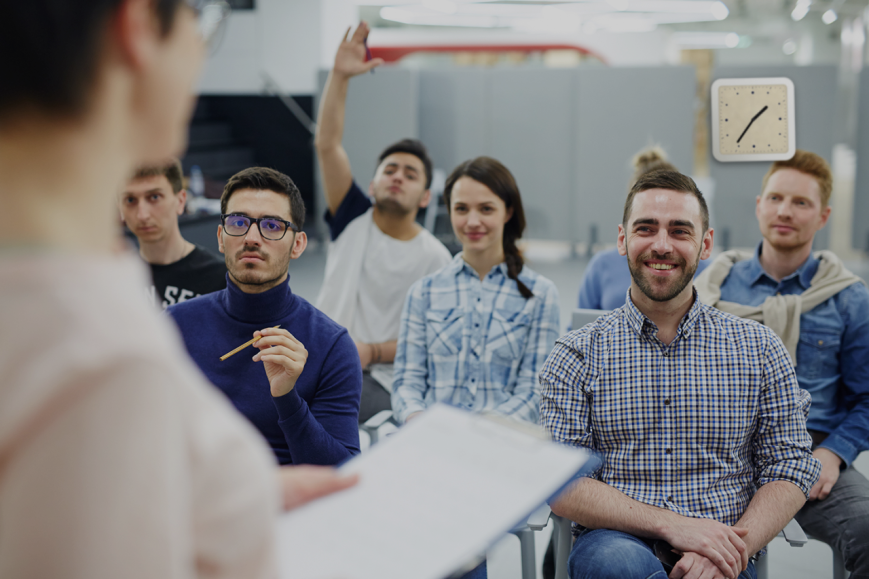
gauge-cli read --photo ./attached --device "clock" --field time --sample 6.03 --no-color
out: 1.36
